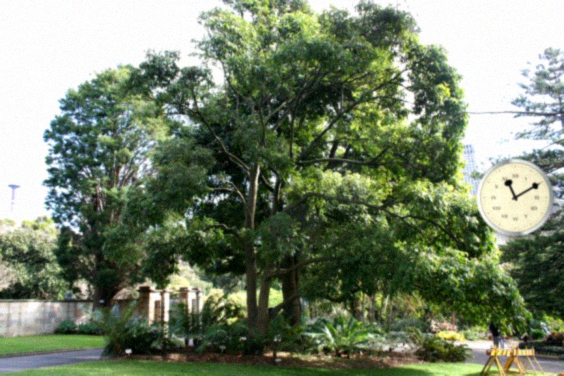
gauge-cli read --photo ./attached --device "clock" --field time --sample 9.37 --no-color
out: 11.10
